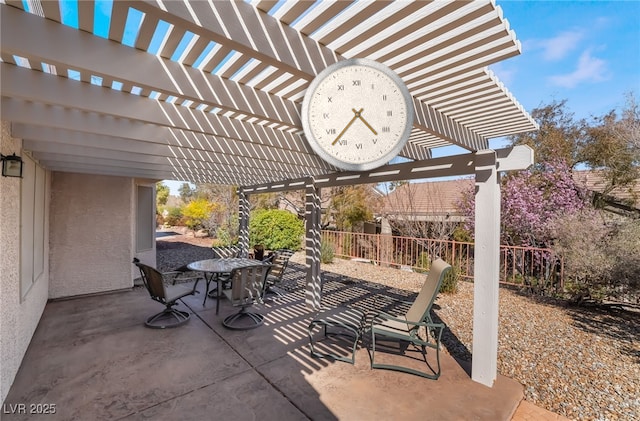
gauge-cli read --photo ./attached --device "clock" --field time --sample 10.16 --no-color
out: 4.37
